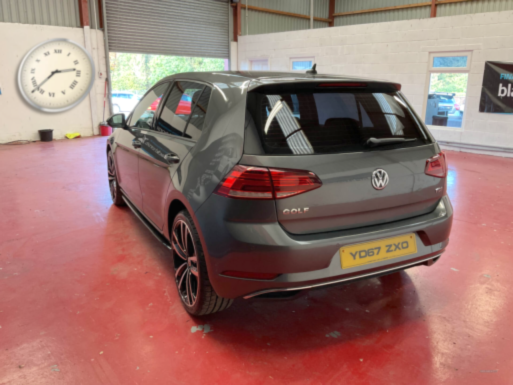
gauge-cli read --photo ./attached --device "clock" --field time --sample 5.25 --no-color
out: 2.37
